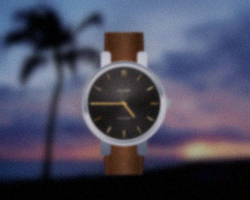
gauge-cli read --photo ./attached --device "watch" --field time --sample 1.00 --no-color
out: 4.45
